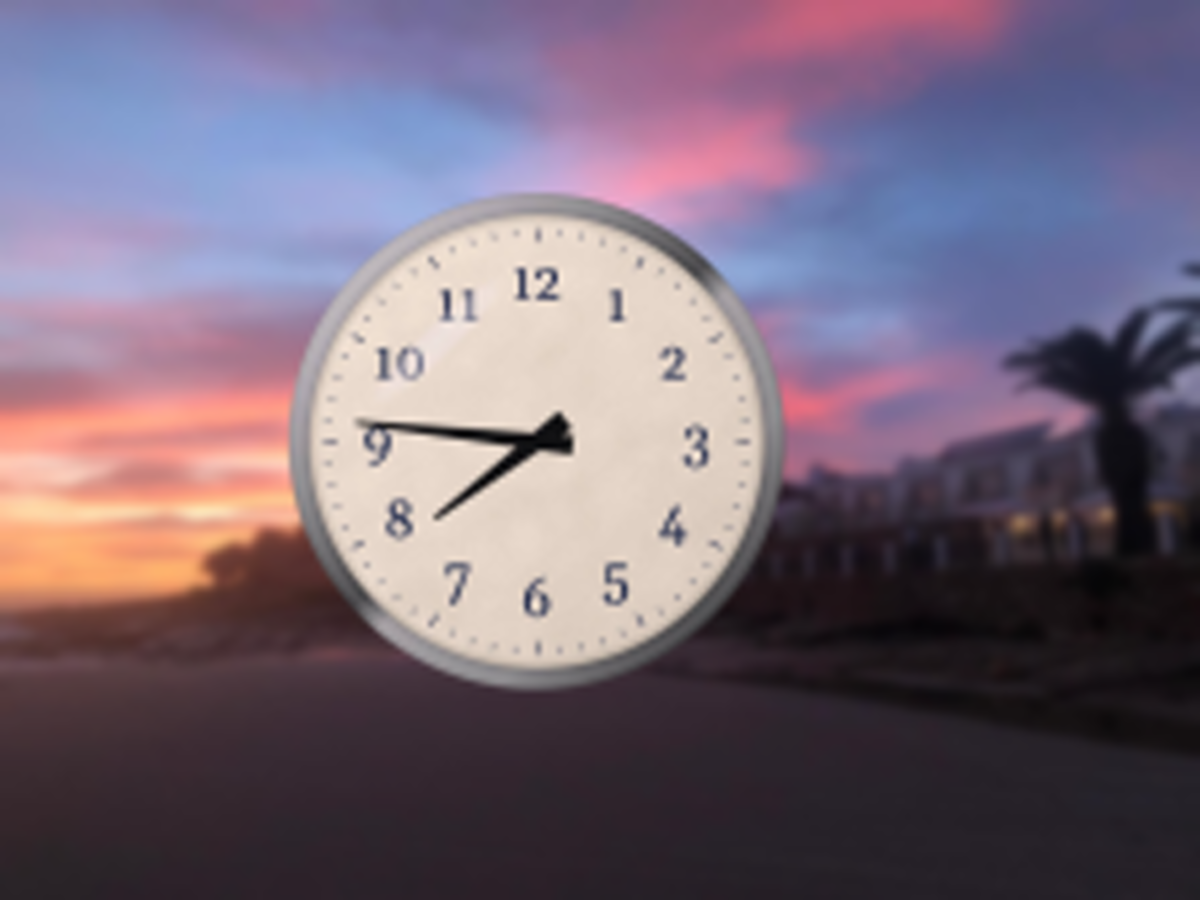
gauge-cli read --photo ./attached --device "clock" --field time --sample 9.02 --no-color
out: 7.46
